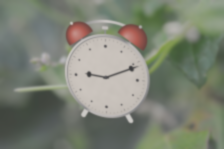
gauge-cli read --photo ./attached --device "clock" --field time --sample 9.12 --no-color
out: 9.11
